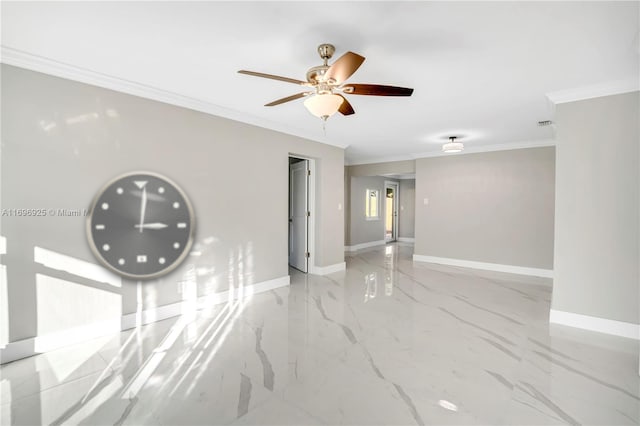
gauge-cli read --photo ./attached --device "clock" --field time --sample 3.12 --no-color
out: 3.01
